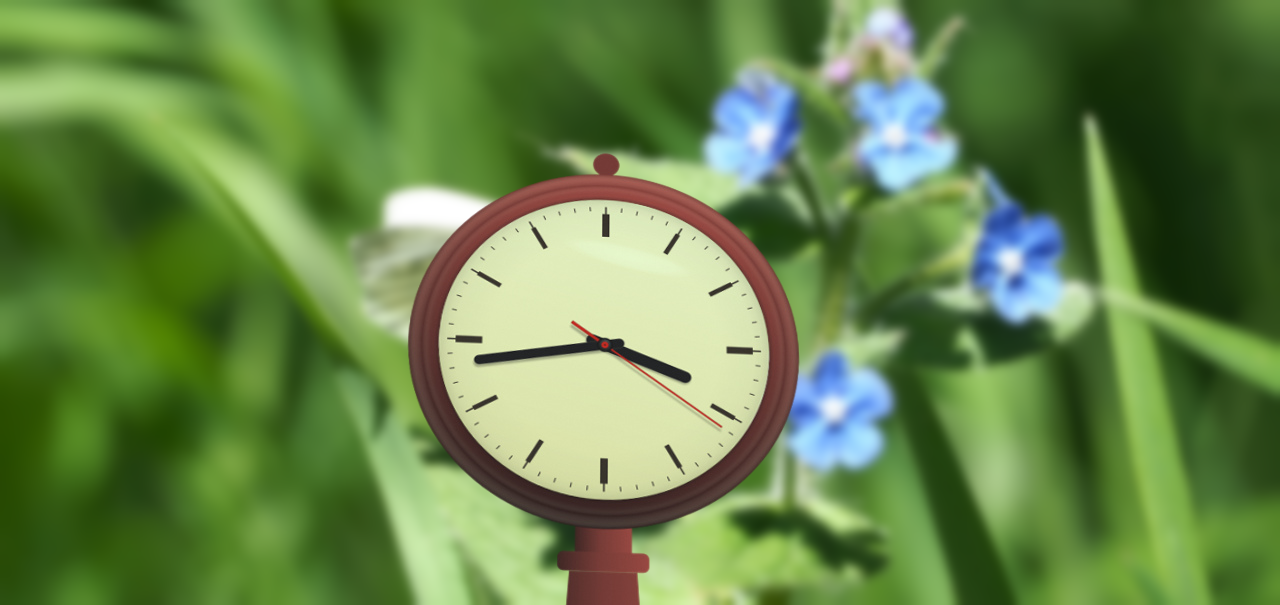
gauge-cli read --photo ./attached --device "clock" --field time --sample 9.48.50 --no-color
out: 3.43.21
